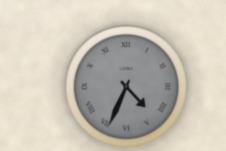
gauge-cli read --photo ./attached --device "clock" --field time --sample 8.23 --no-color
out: 4.34
